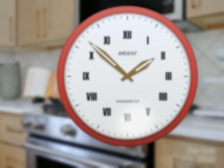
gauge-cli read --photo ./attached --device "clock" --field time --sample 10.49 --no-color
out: 1.52
